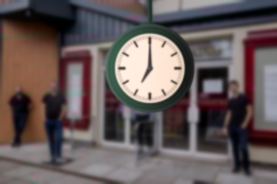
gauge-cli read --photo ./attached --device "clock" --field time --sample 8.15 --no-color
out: 7.00
